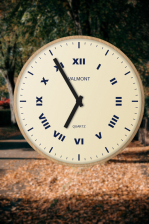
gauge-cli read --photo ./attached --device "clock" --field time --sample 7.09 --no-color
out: 6.55
